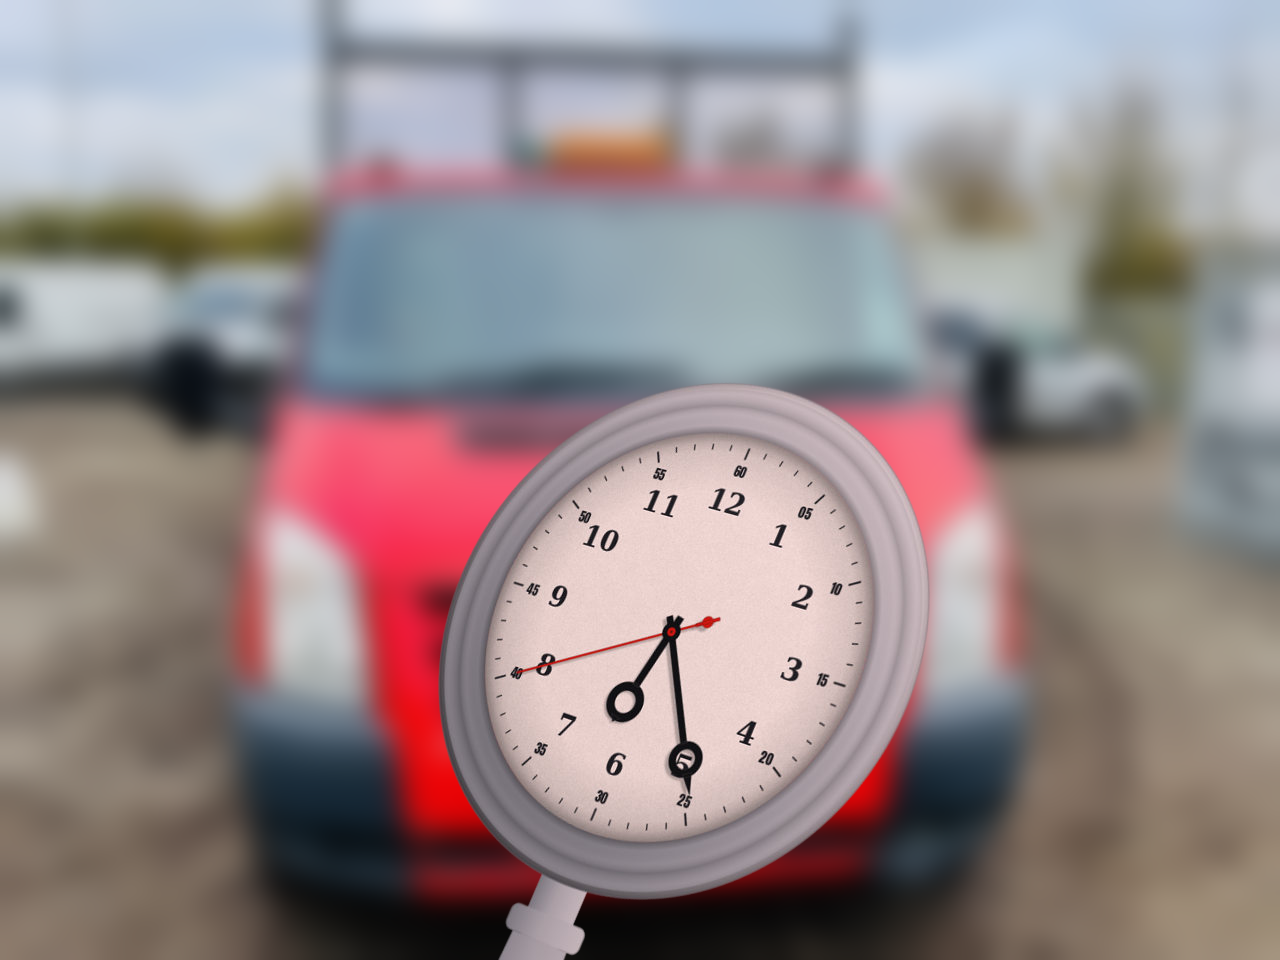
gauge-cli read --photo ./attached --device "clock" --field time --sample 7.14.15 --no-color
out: 6.24.40
